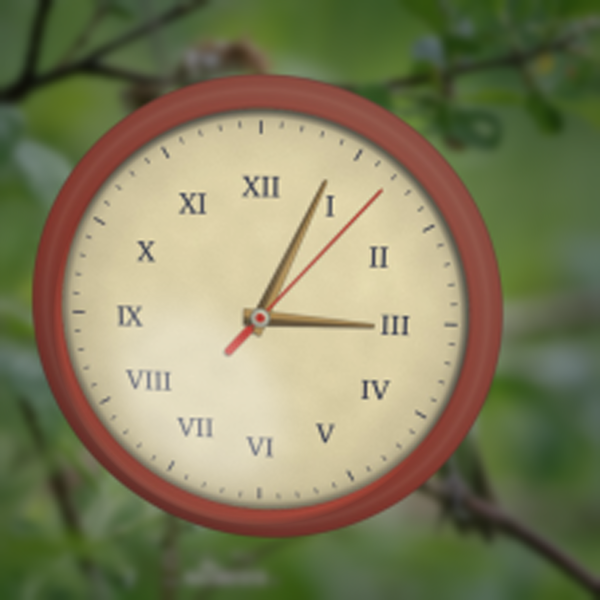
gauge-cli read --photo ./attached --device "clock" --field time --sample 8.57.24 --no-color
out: 3.04.07
